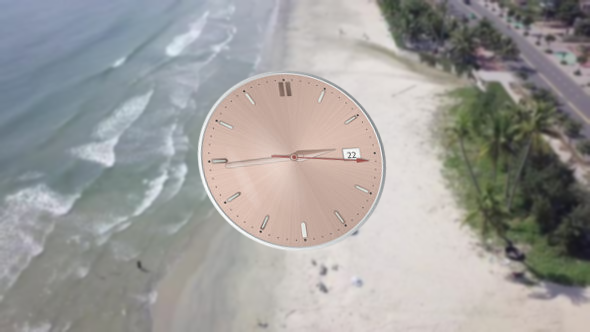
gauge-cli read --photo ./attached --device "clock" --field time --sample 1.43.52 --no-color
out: 2.44.16
